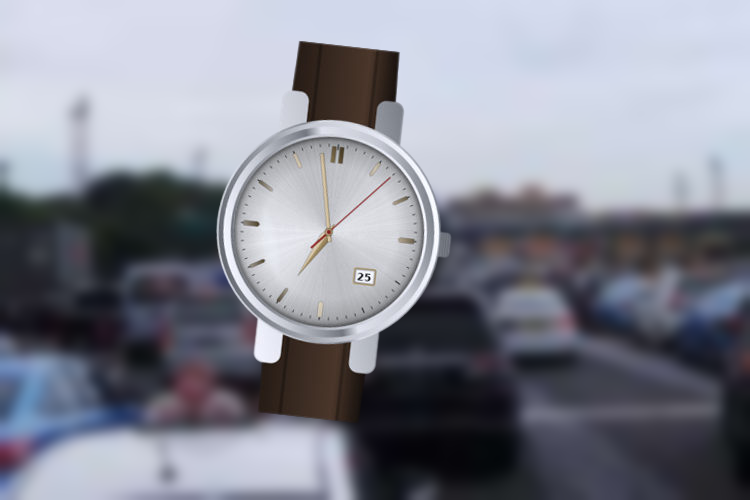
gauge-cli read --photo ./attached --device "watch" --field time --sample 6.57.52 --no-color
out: 6.58.07
